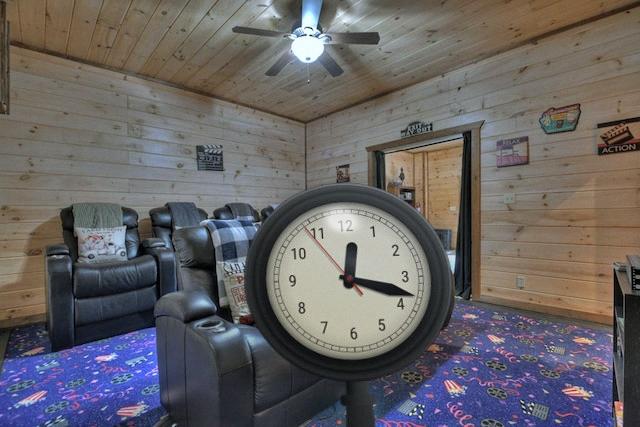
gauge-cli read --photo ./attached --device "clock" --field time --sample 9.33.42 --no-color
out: 12.17.54
